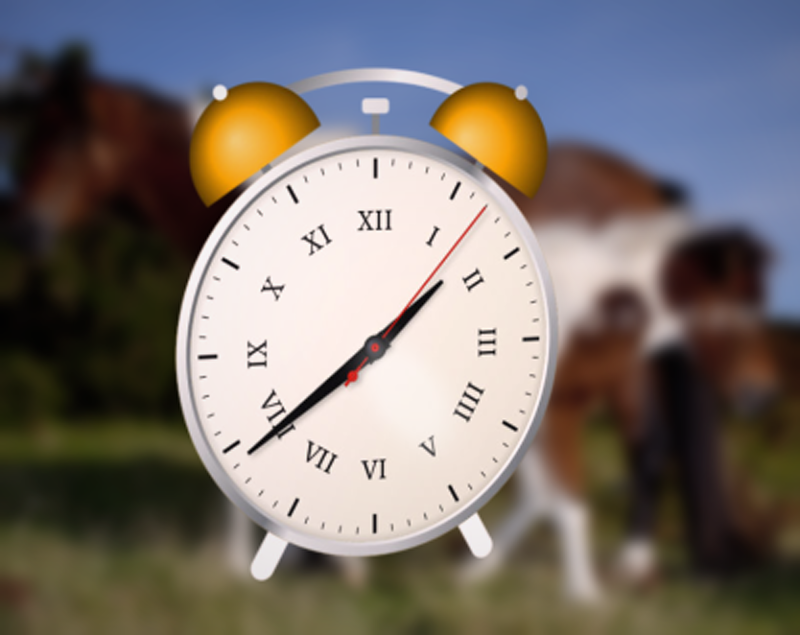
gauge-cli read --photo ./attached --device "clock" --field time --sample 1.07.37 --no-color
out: 1.39.07
